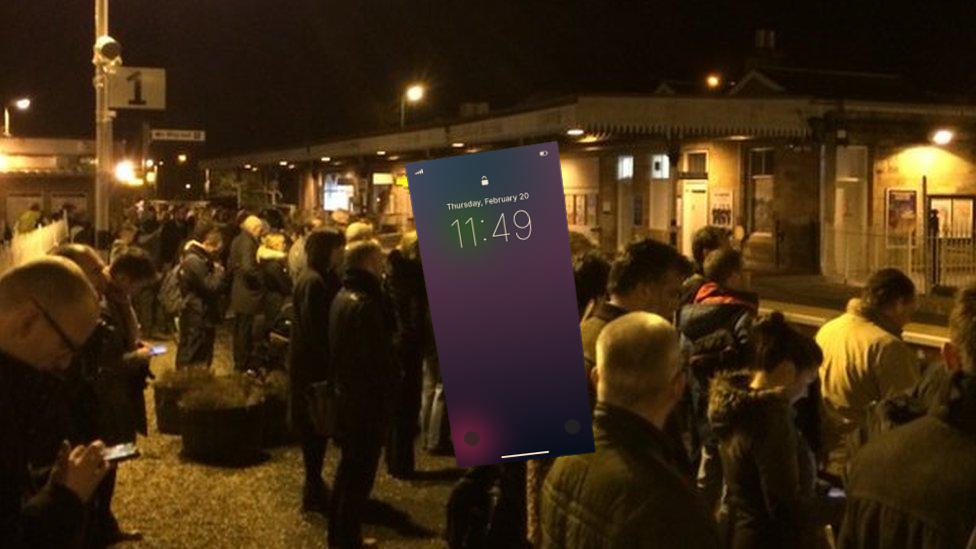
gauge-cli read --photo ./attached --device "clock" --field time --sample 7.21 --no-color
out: 11.49
